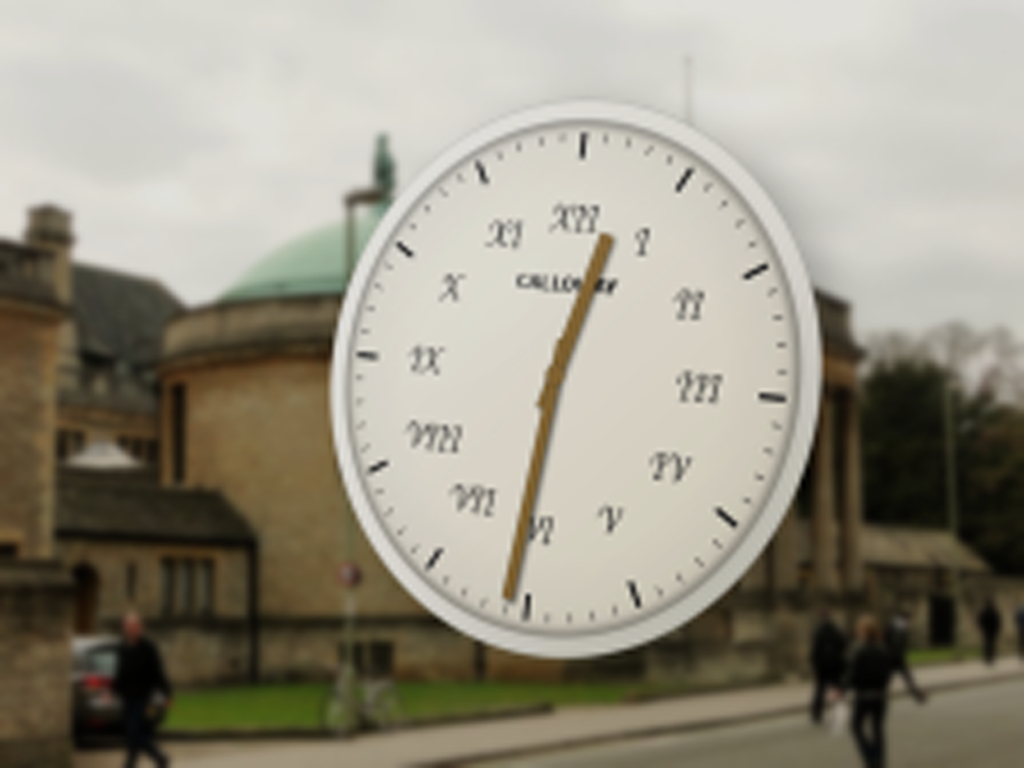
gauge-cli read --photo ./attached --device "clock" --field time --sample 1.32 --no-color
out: 12.31
